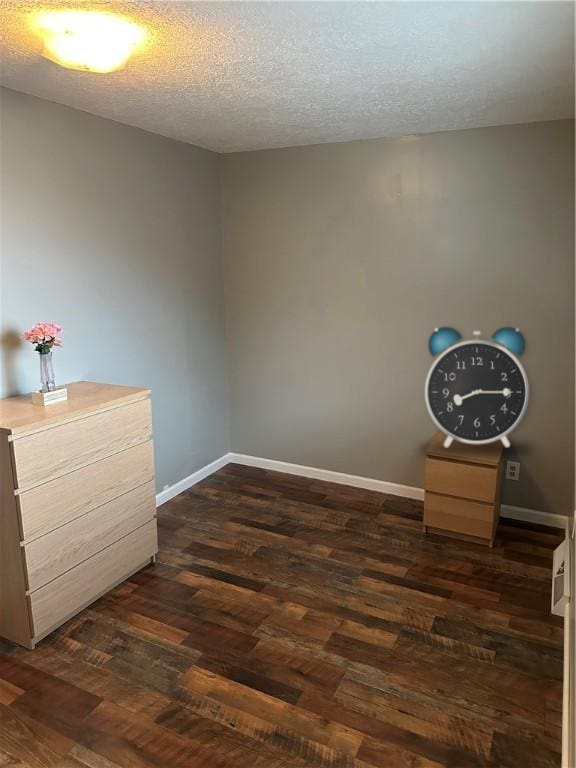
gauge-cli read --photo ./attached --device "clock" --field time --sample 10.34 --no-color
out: 8.15
